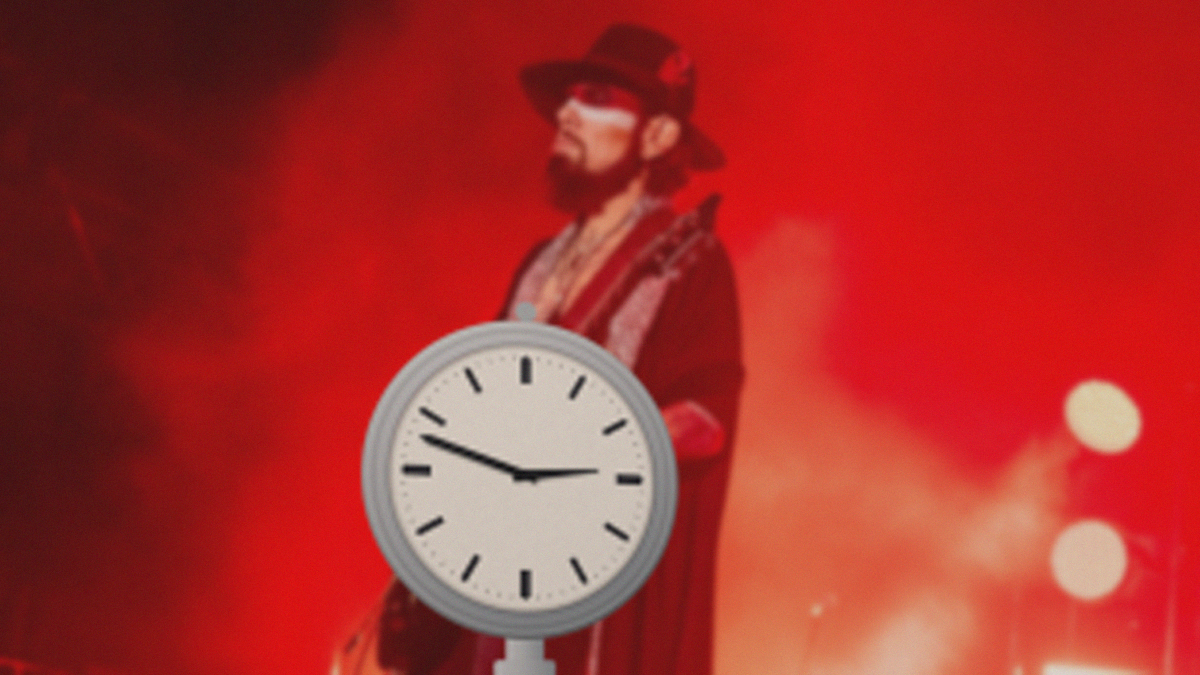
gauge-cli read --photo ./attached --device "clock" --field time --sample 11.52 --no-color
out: 2.48
